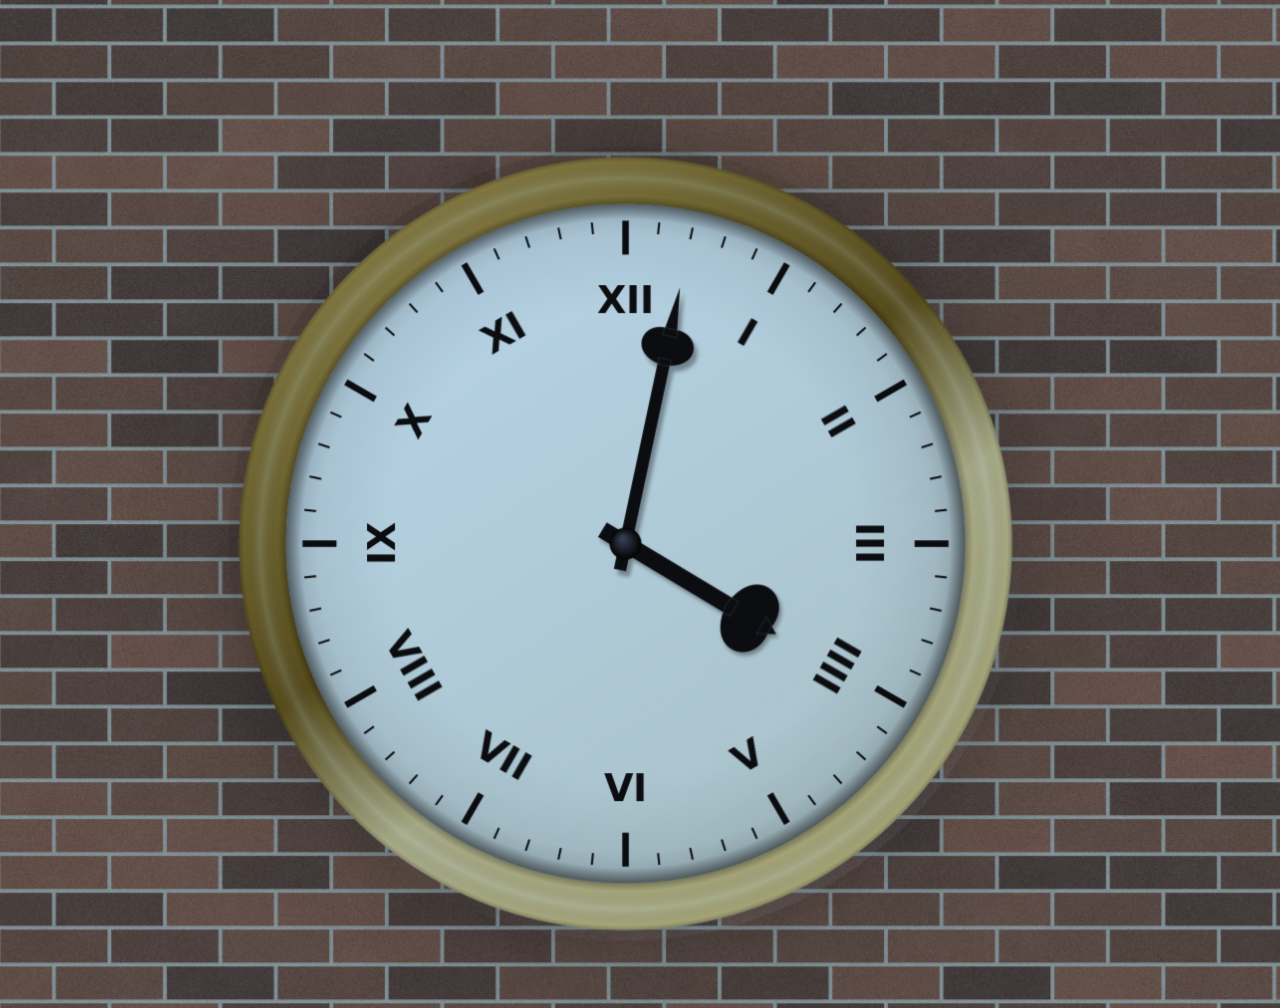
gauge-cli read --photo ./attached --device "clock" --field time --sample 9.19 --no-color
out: 4.02
